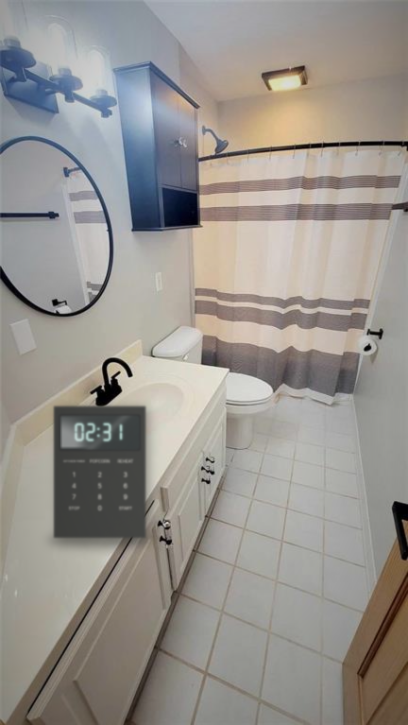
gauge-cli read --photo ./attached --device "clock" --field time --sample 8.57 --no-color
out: 2.31
